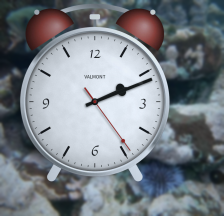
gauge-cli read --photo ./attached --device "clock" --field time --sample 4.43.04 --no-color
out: 2.11.24
